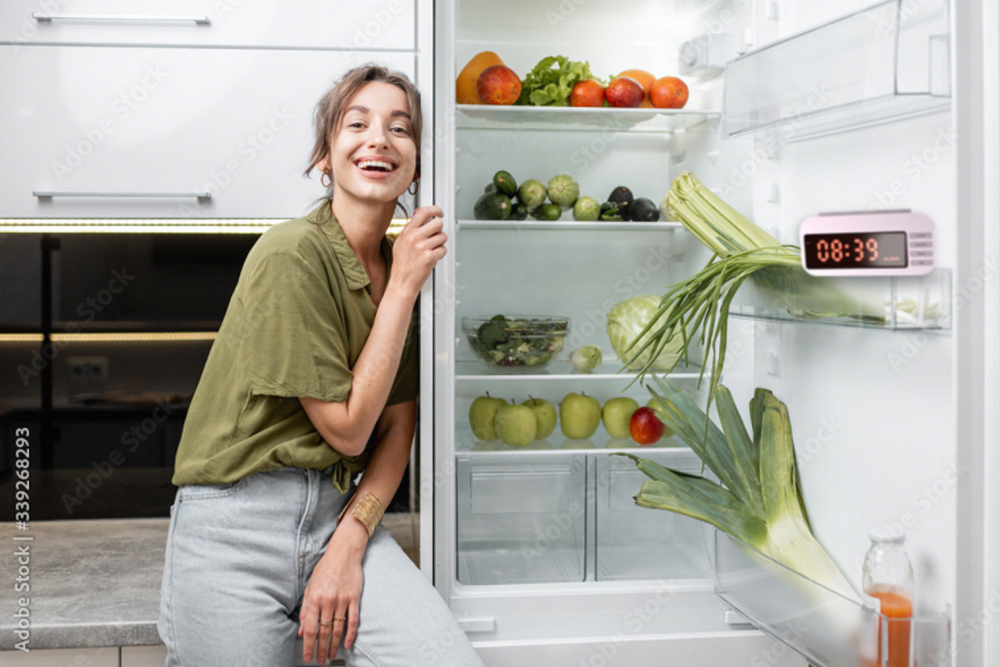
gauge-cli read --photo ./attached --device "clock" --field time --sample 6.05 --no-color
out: 8.39
